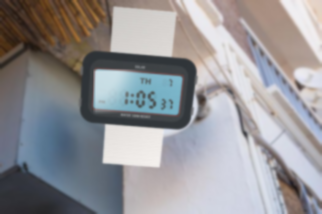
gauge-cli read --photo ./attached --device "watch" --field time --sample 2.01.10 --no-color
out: 1.05.37
